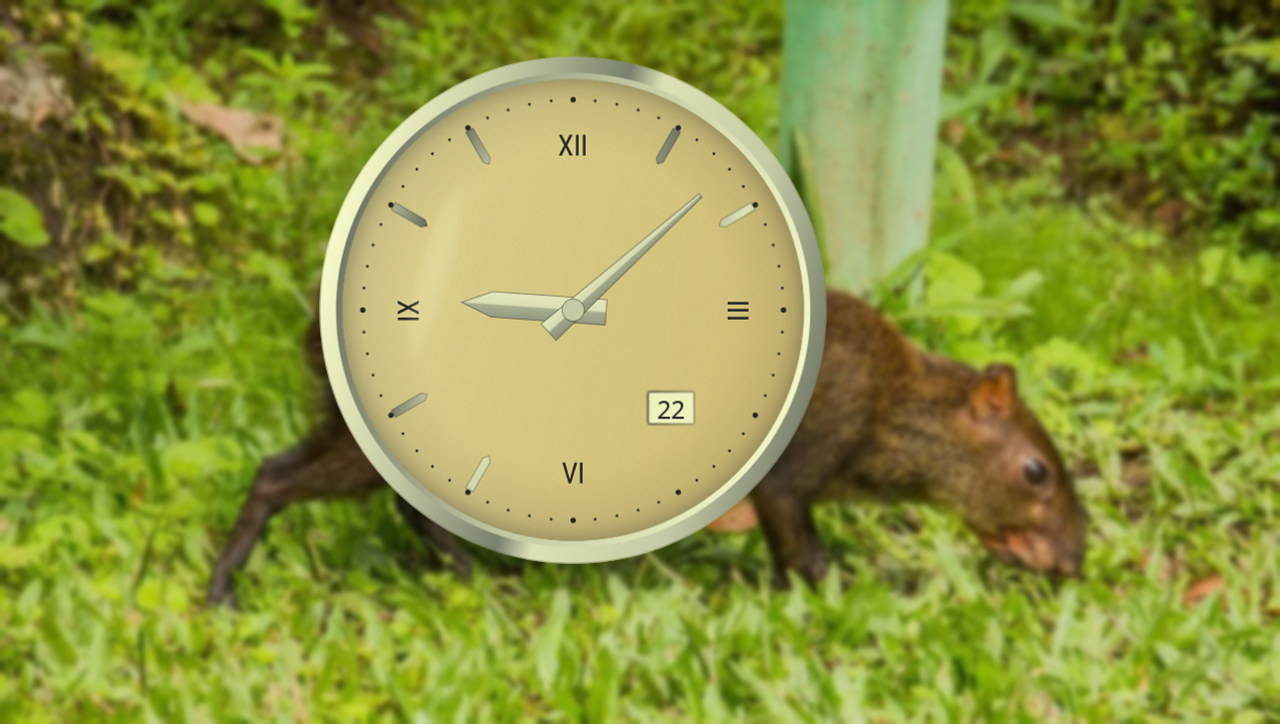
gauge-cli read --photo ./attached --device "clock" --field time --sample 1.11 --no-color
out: 9.08
